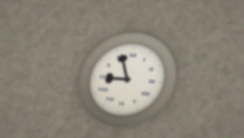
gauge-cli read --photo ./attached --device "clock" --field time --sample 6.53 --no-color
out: 8.56
